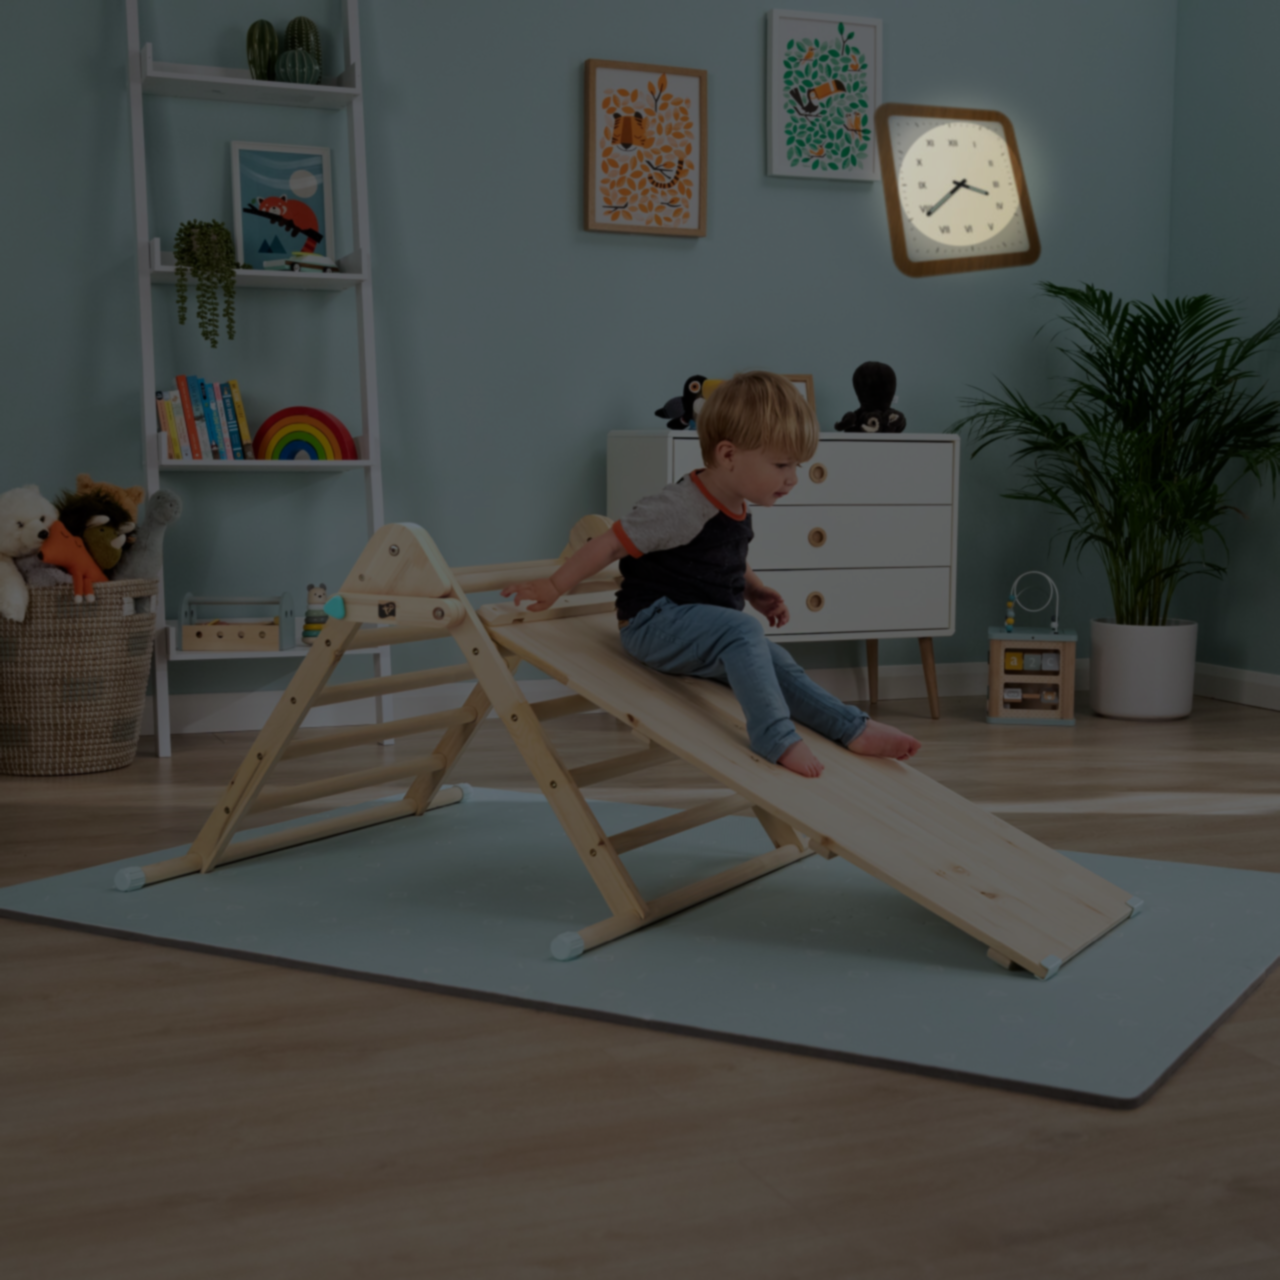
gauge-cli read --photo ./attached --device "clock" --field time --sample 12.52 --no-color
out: 3.39
